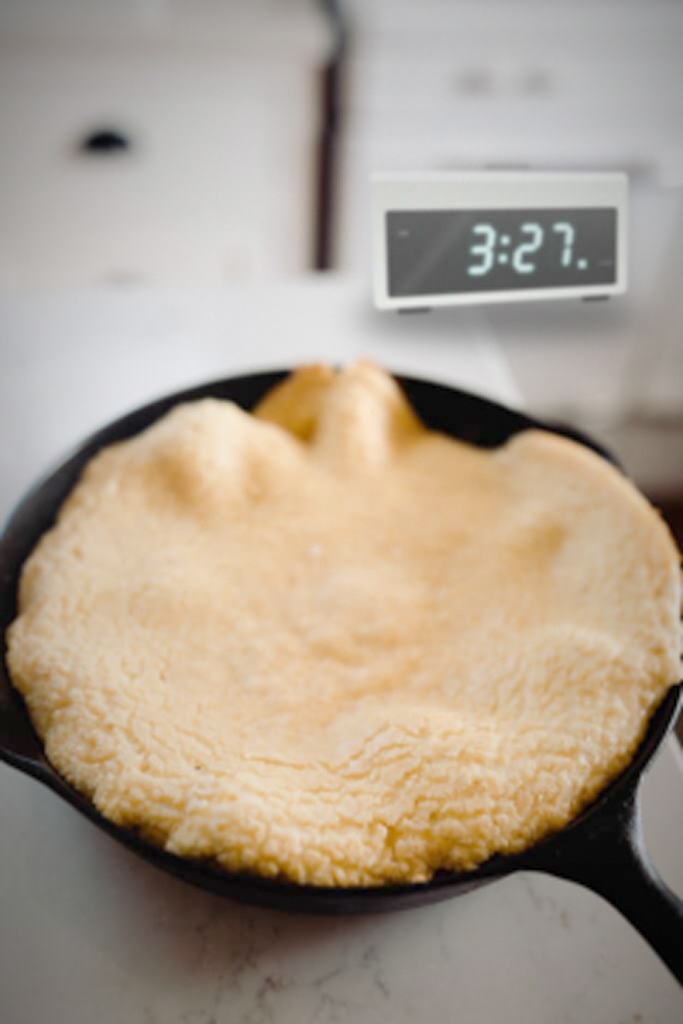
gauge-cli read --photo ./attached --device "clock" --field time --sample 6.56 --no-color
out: 3.27
